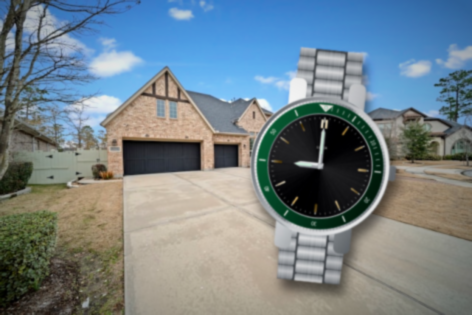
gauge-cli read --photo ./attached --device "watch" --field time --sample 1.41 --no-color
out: 9.00
